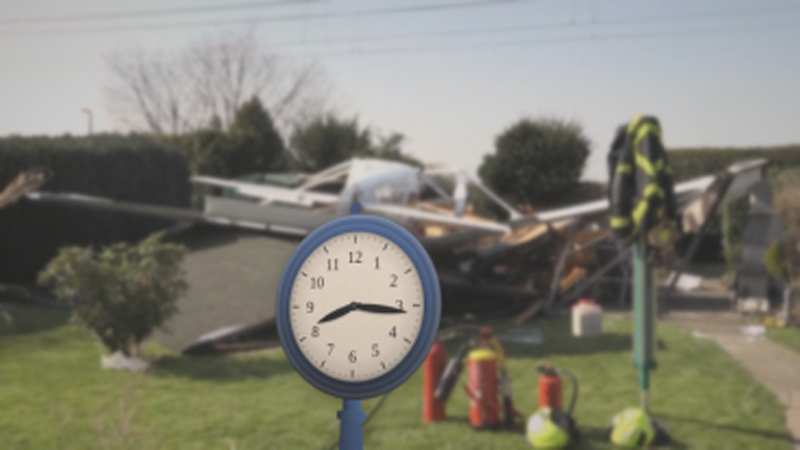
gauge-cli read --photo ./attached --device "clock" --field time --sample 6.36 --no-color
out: 8.16
